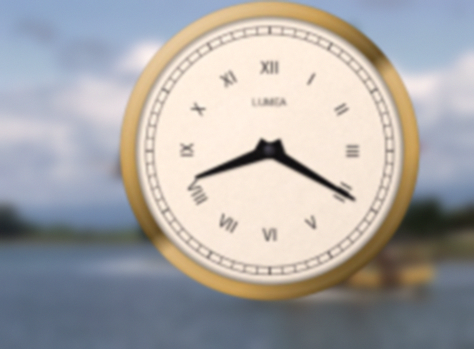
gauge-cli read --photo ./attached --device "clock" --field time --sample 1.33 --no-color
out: 8.20
